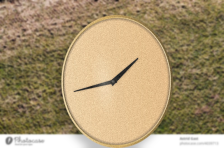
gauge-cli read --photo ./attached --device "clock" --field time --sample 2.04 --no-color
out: 1.43
